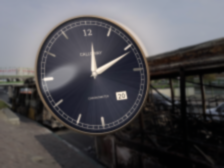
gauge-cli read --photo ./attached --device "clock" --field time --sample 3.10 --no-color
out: 12.11
